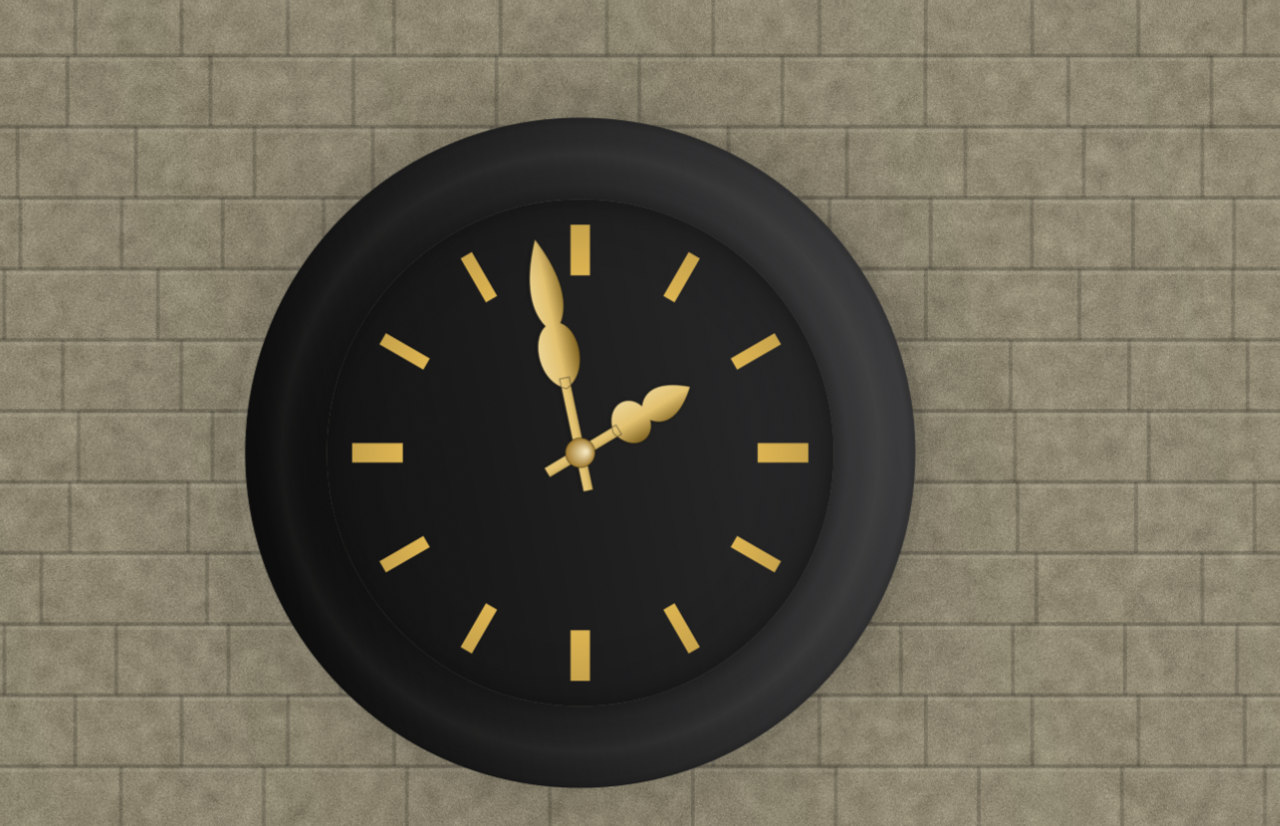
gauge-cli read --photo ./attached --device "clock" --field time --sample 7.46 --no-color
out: 1.58
